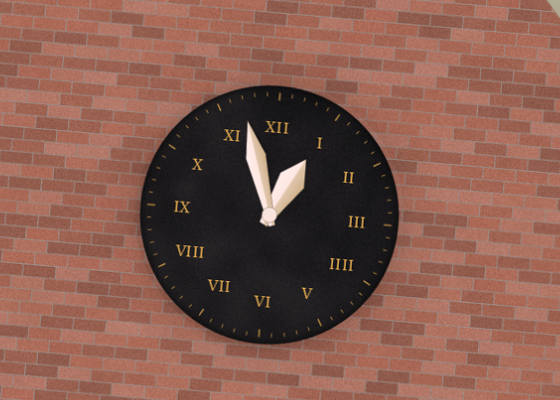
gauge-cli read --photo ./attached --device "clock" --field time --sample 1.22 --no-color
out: 12.57
